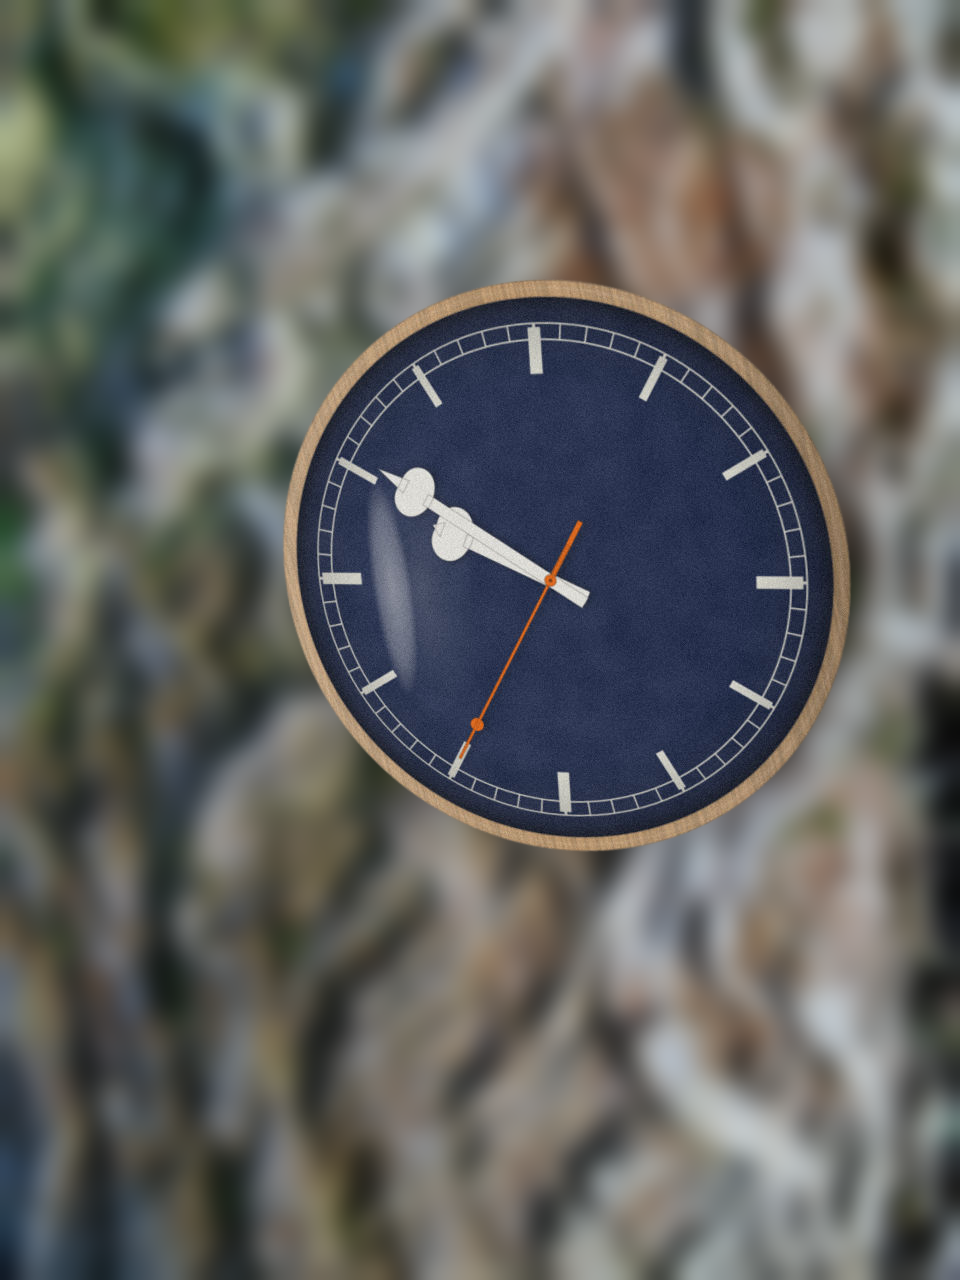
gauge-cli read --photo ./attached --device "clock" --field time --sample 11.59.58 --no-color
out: 9.50.35
